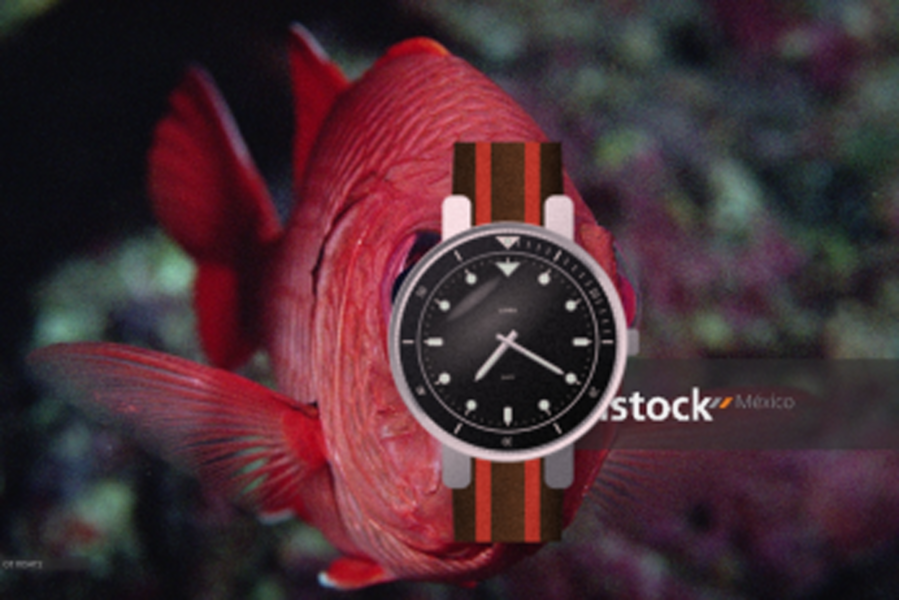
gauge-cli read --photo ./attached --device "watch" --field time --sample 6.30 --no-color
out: 7.20
